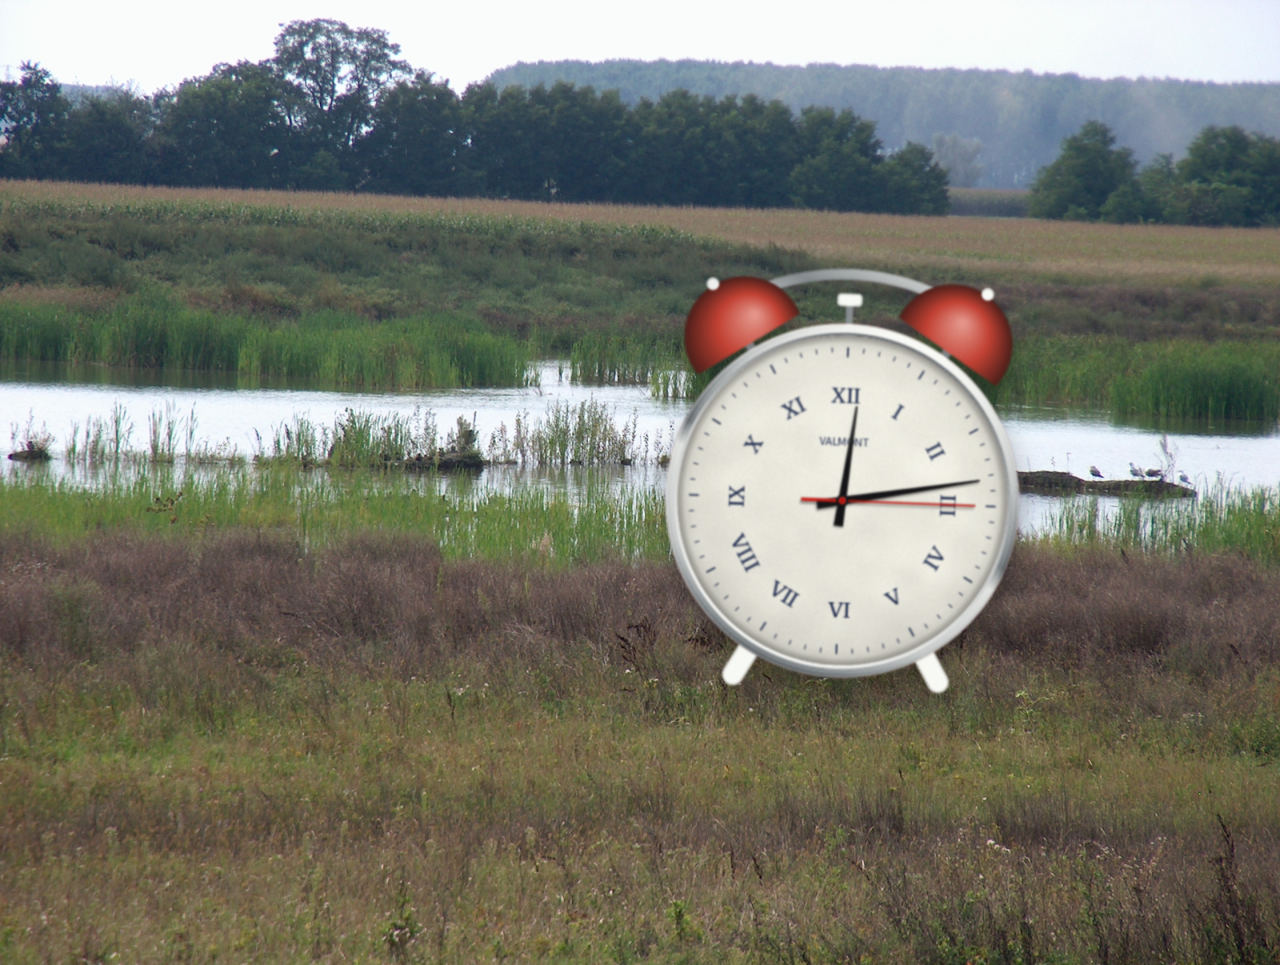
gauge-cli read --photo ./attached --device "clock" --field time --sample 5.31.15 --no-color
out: 12.13.15
